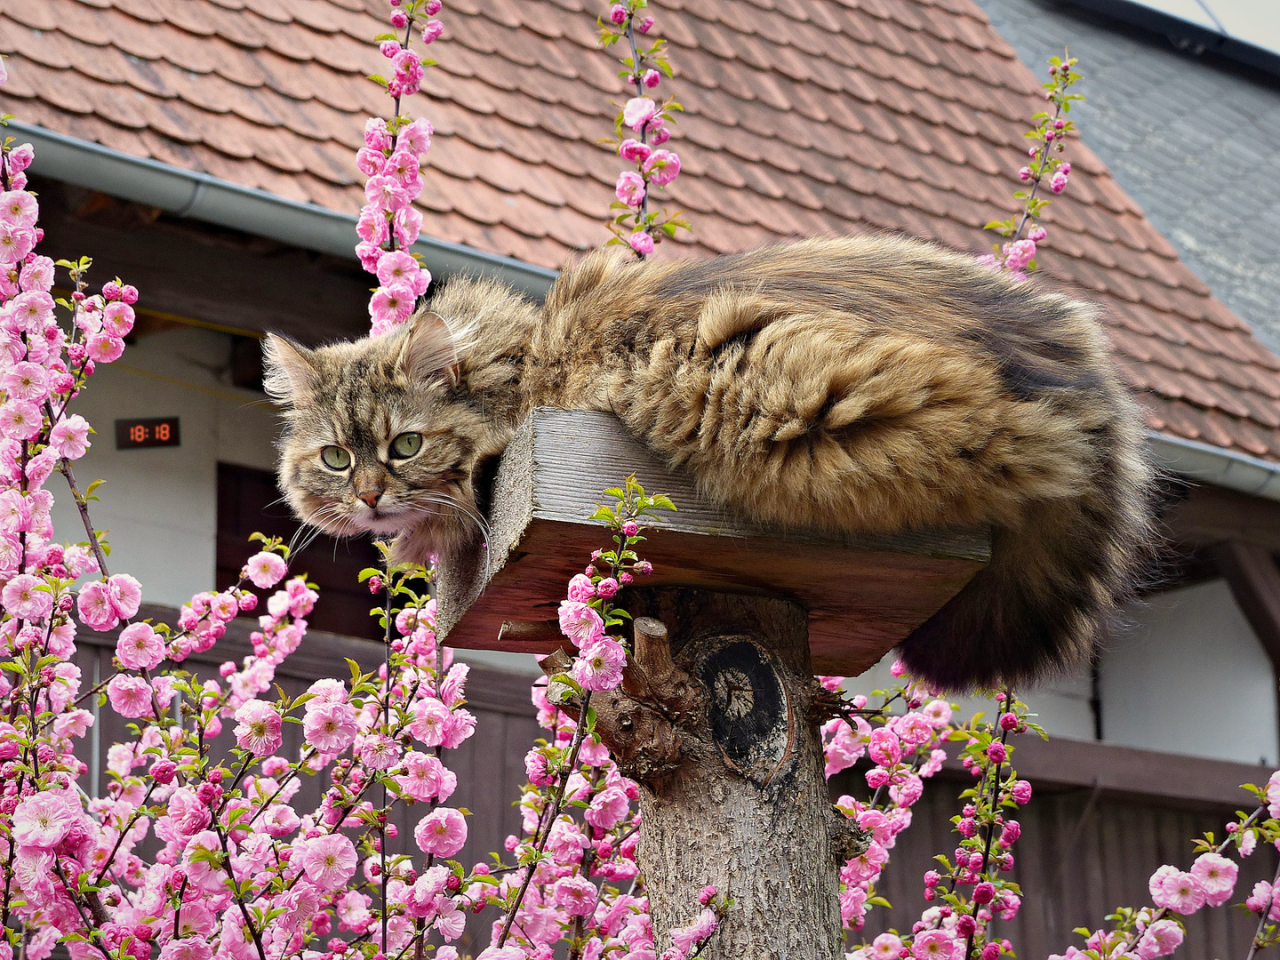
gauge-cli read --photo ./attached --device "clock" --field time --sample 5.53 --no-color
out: 18.18
